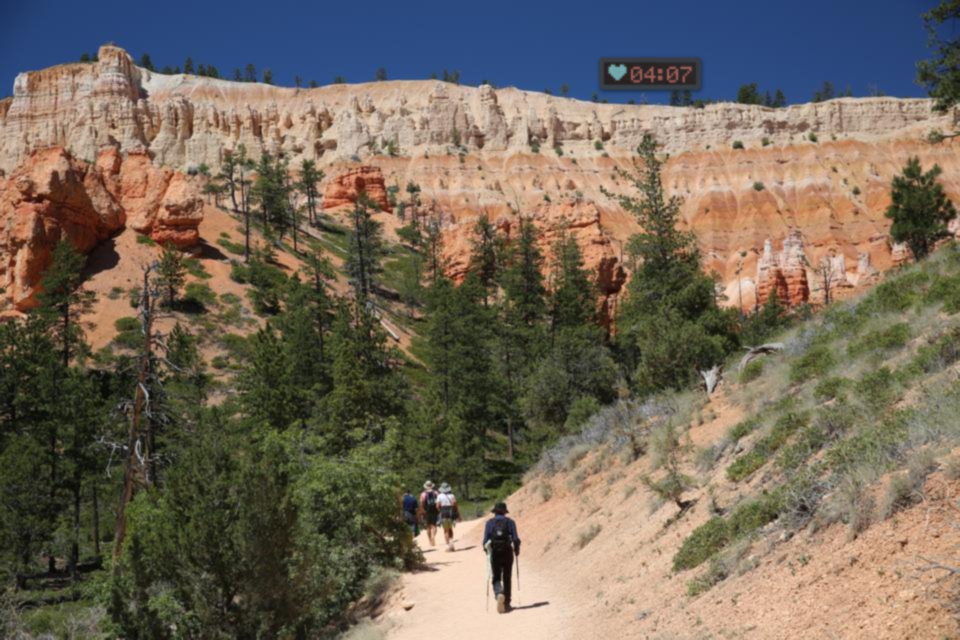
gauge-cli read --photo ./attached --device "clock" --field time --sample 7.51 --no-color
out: 4.07
